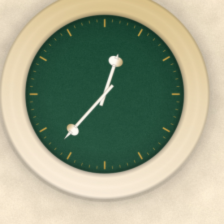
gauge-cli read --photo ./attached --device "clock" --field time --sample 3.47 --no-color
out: 12.37
